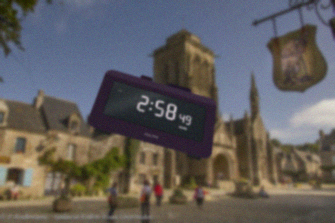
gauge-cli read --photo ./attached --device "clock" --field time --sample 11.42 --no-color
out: 2.58
